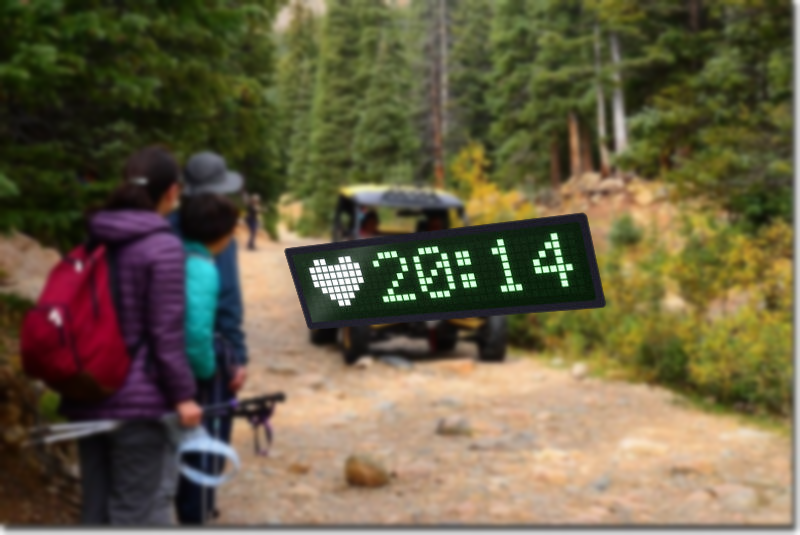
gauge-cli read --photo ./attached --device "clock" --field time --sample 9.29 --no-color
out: 20.14
